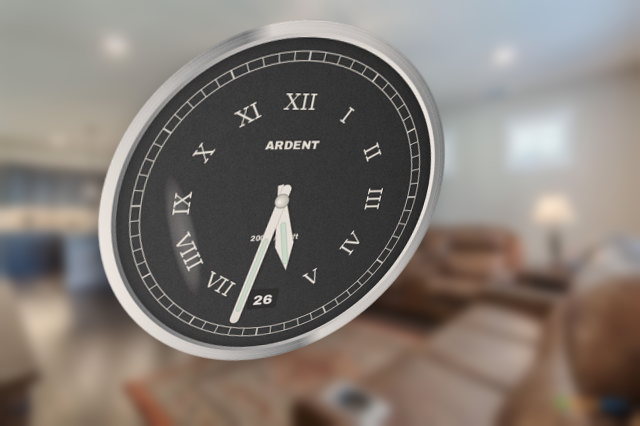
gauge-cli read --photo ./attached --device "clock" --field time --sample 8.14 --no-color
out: 5.32
